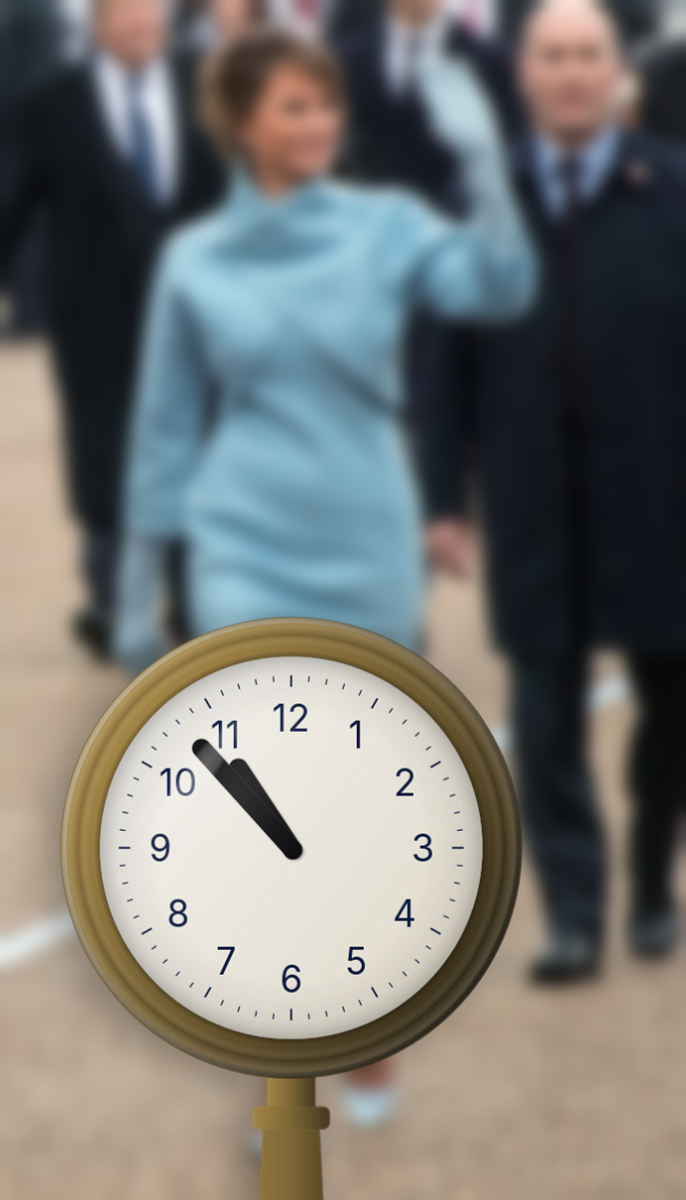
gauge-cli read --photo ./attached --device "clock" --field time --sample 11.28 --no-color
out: 10.53
